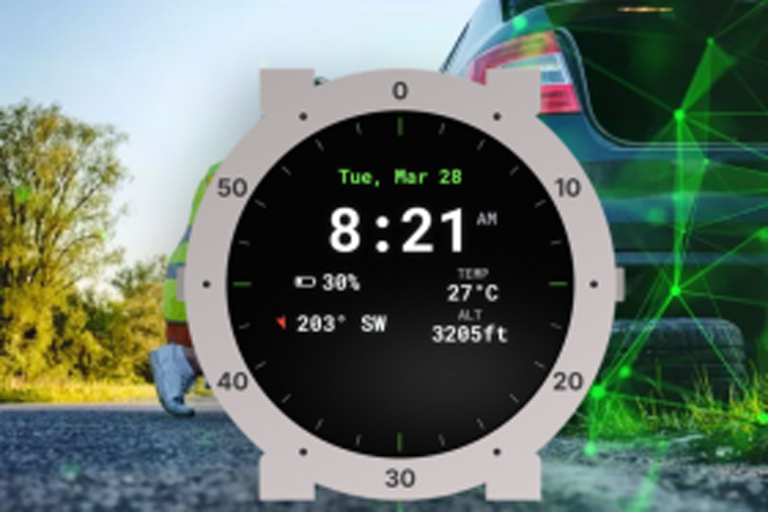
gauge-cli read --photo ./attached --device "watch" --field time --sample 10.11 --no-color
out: 8.21
